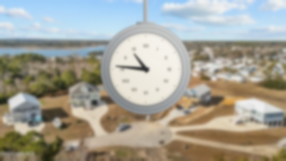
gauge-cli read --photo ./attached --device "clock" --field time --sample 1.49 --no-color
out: 10.46
